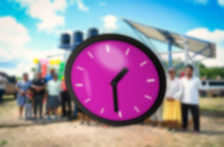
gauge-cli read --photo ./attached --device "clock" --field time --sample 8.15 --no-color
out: 1.31
